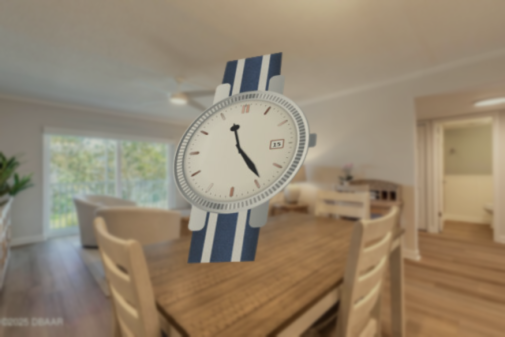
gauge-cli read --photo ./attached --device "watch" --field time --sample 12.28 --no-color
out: 11.24
